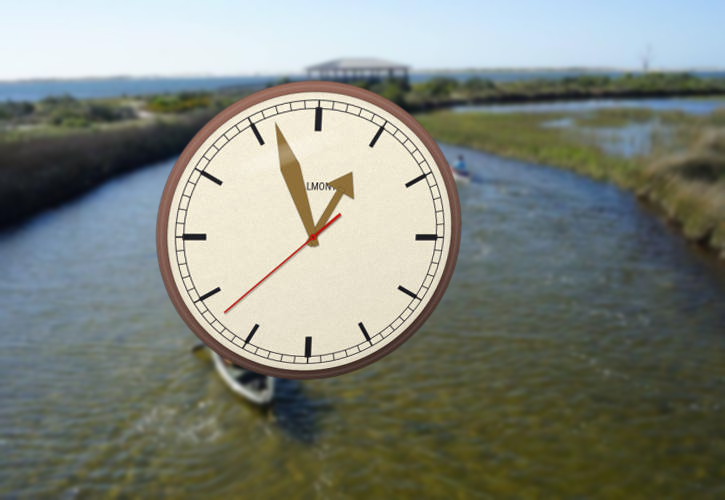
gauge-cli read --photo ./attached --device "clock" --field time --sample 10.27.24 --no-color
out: 12.56.38
